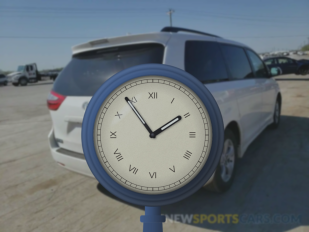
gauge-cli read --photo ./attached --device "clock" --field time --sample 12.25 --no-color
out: 1.54
